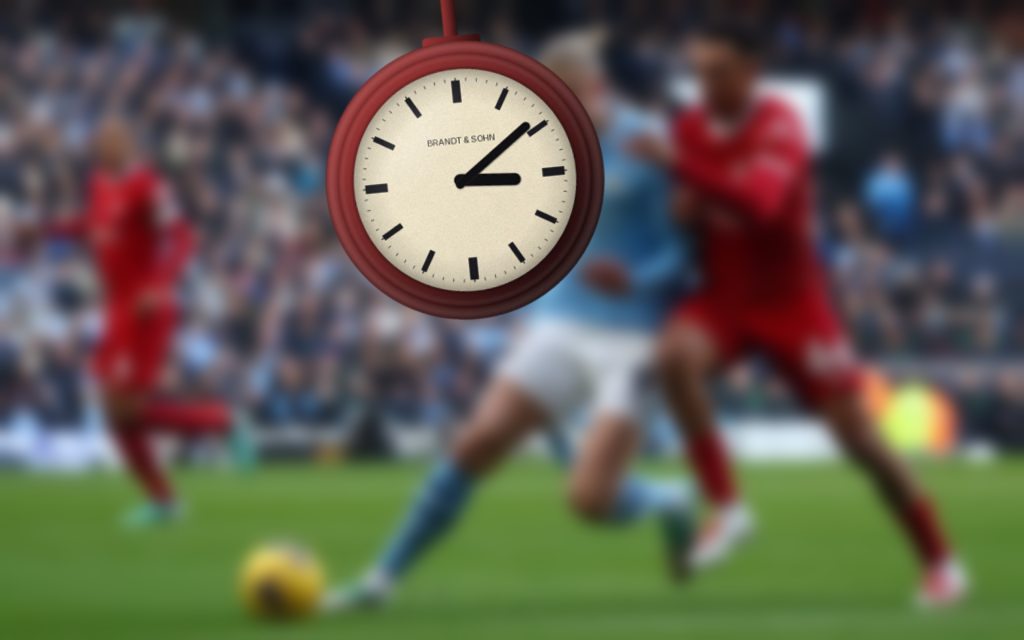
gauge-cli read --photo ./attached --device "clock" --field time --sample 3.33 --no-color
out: 3.09
